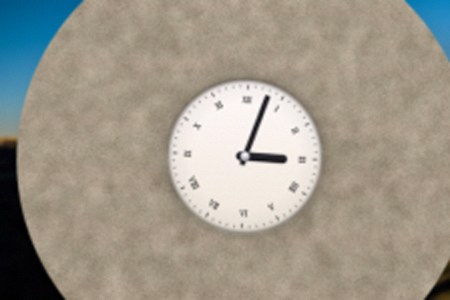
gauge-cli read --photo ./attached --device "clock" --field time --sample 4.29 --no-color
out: 3.03
